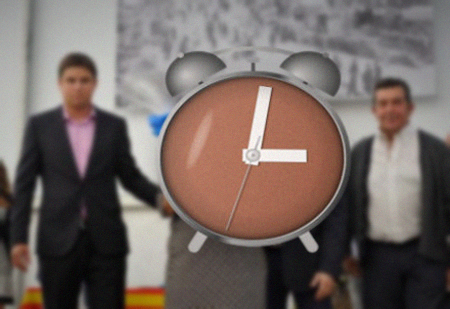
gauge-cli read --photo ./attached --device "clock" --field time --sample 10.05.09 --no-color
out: 3.01.33
